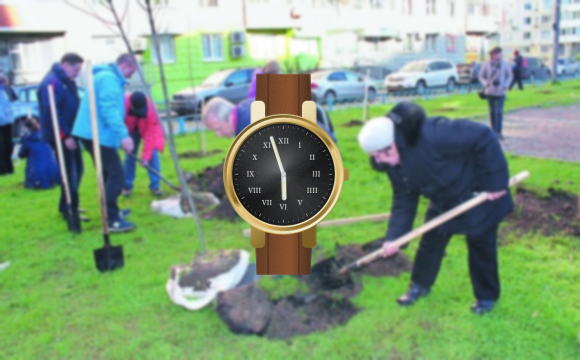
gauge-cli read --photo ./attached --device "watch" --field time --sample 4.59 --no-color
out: 5.57
